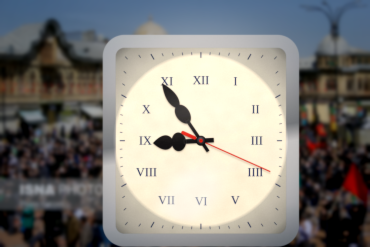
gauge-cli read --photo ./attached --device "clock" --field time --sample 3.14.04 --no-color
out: 8.54.19
